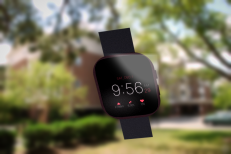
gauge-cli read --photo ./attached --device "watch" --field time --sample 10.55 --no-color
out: 9.56
